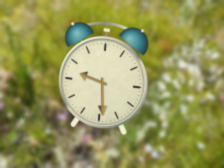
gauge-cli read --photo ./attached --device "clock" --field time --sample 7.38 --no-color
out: 9.29
